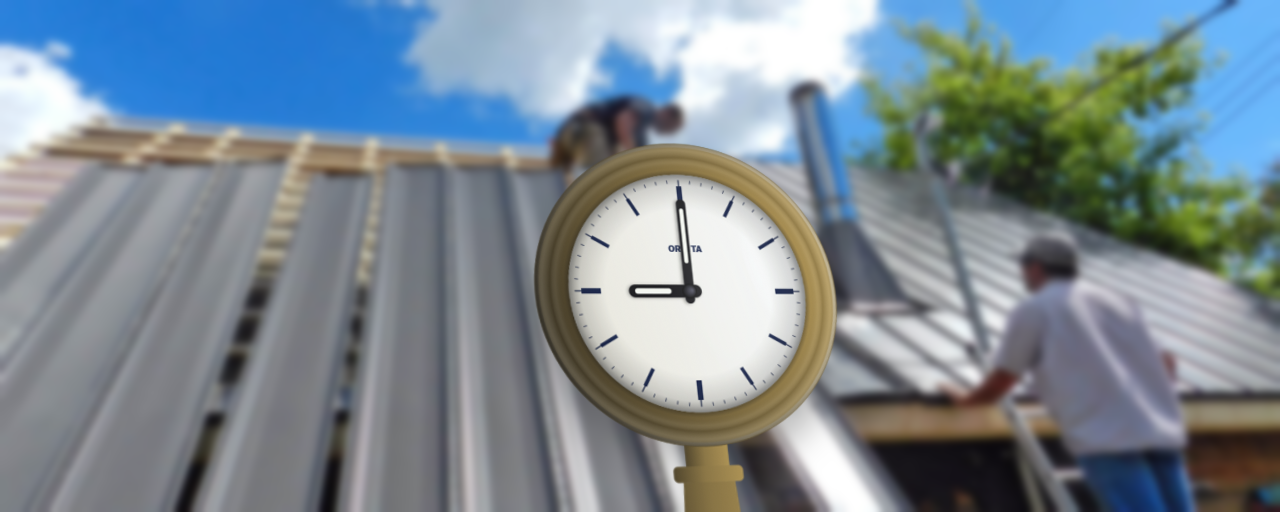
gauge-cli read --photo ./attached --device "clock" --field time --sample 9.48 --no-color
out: 9.00
